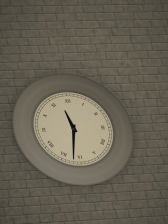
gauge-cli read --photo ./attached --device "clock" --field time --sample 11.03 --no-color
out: 11.32
